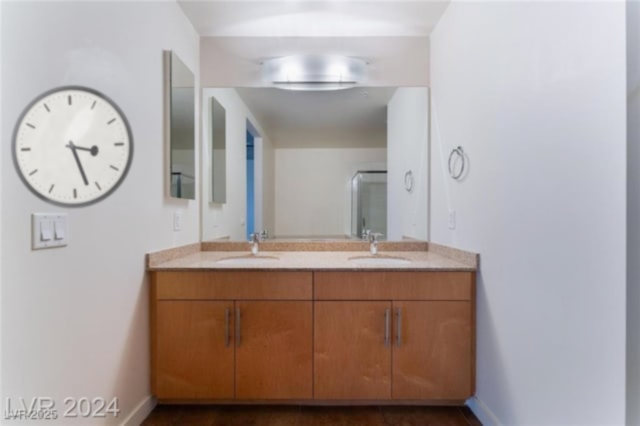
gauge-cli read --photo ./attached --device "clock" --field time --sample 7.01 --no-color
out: 3.27
